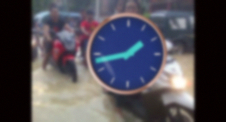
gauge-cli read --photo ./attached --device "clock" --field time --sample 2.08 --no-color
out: 1.43
